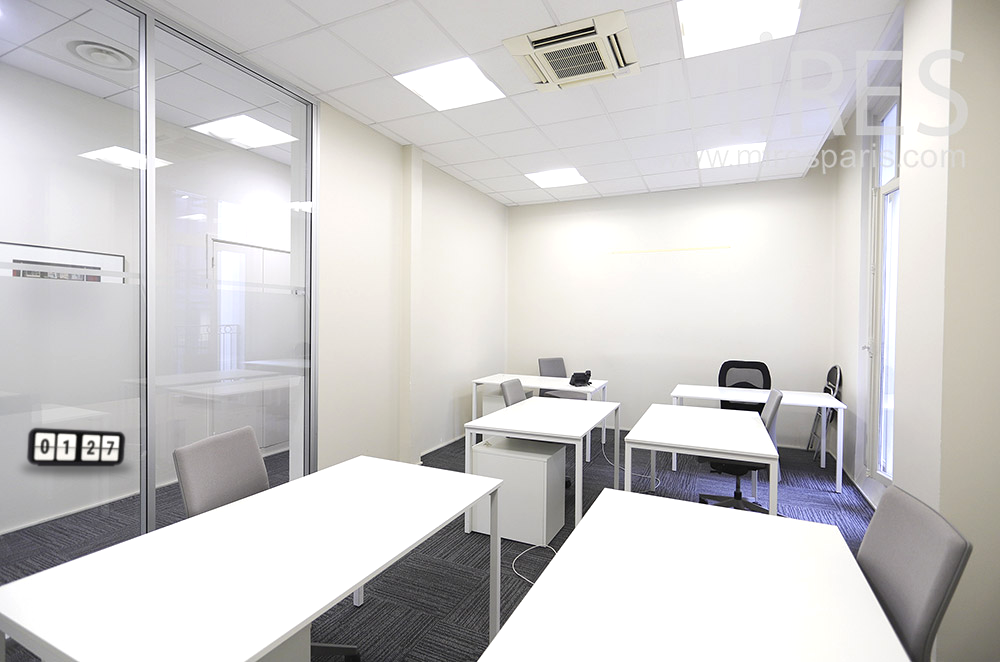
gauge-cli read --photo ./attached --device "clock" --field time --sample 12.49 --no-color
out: 1.27
